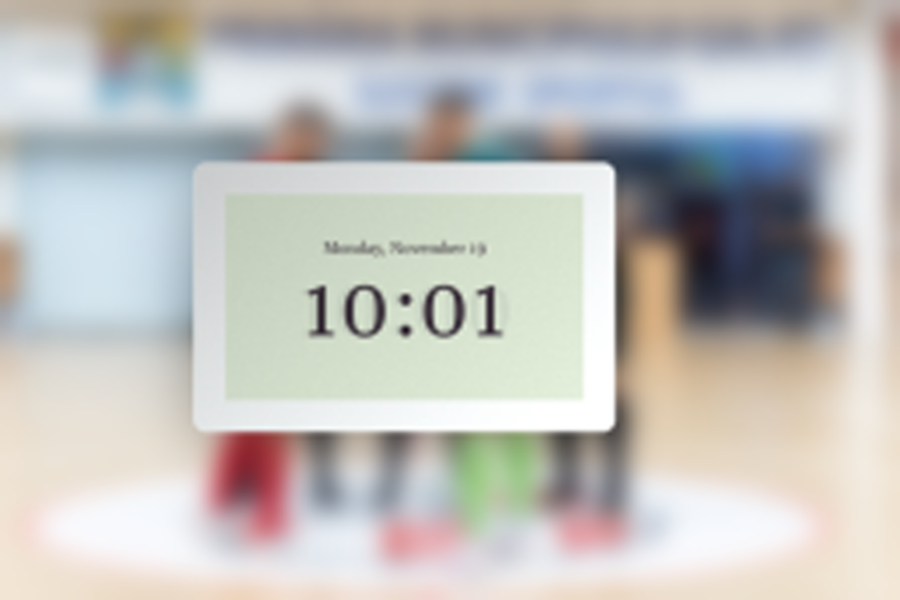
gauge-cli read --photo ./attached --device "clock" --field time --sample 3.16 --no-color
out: 10.01
